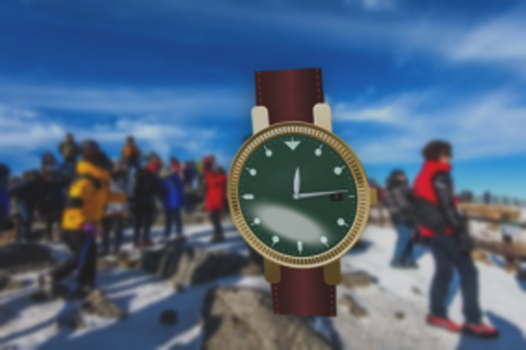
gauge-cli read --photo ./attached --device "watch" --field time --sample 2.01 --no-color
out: 12.14
